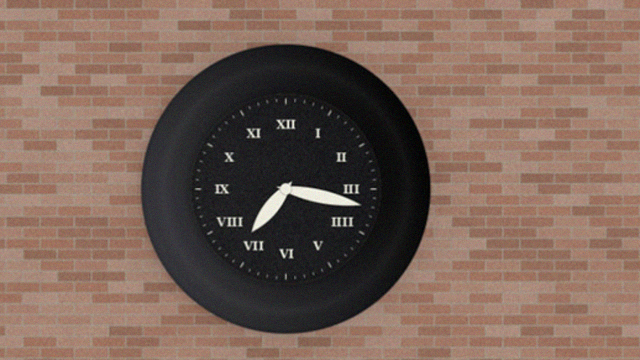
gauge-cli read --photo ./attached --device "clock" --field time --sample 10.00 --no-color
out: 7.17
